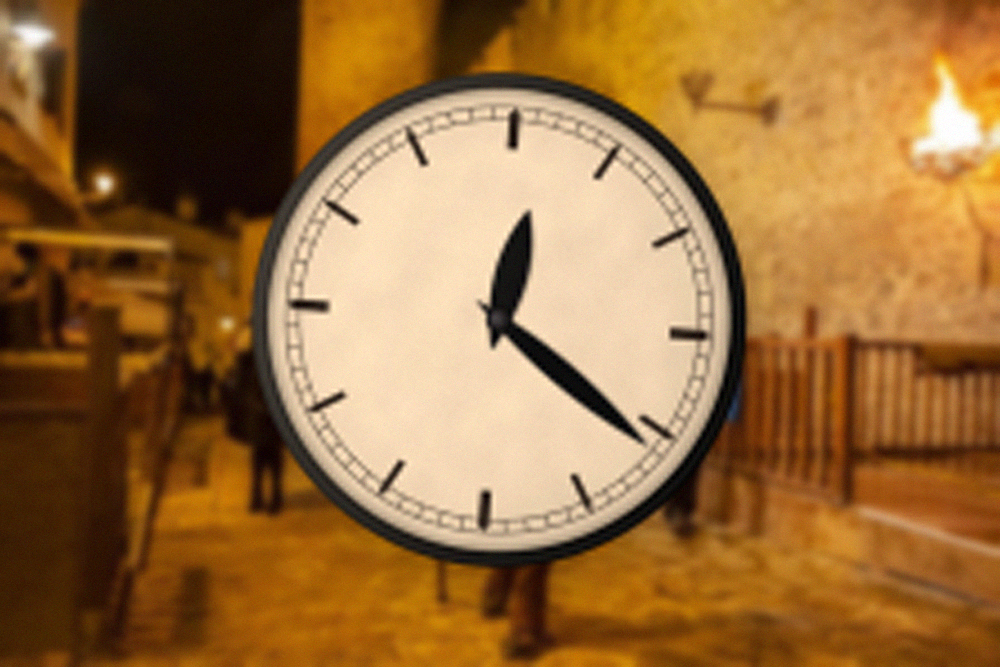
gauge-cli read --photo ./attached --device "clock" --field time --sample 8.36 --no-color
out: 12.21
